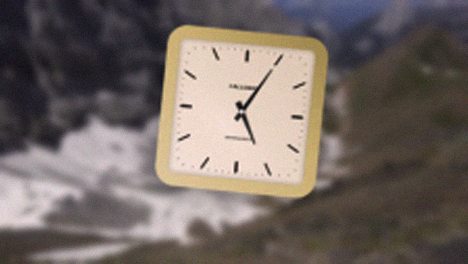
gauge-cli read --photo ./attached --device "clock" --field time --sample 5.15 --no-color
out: 5.05
